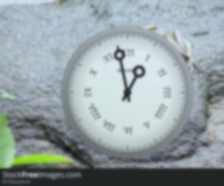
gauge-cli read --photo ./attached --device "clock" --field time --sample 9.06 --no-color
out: 12.58
